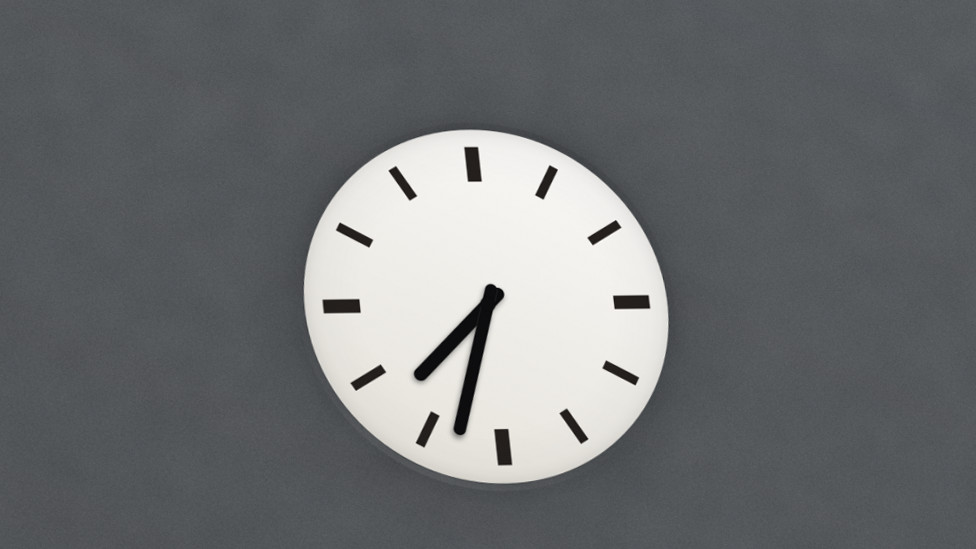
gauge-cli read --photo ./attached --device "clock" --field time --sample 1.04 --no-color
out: 7.33
